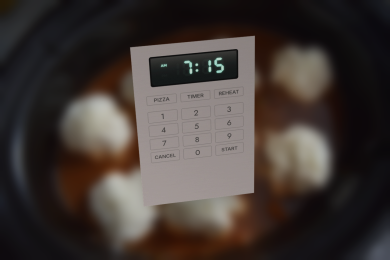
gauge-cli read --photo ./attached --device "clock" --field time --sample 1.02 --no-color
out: 7.15
